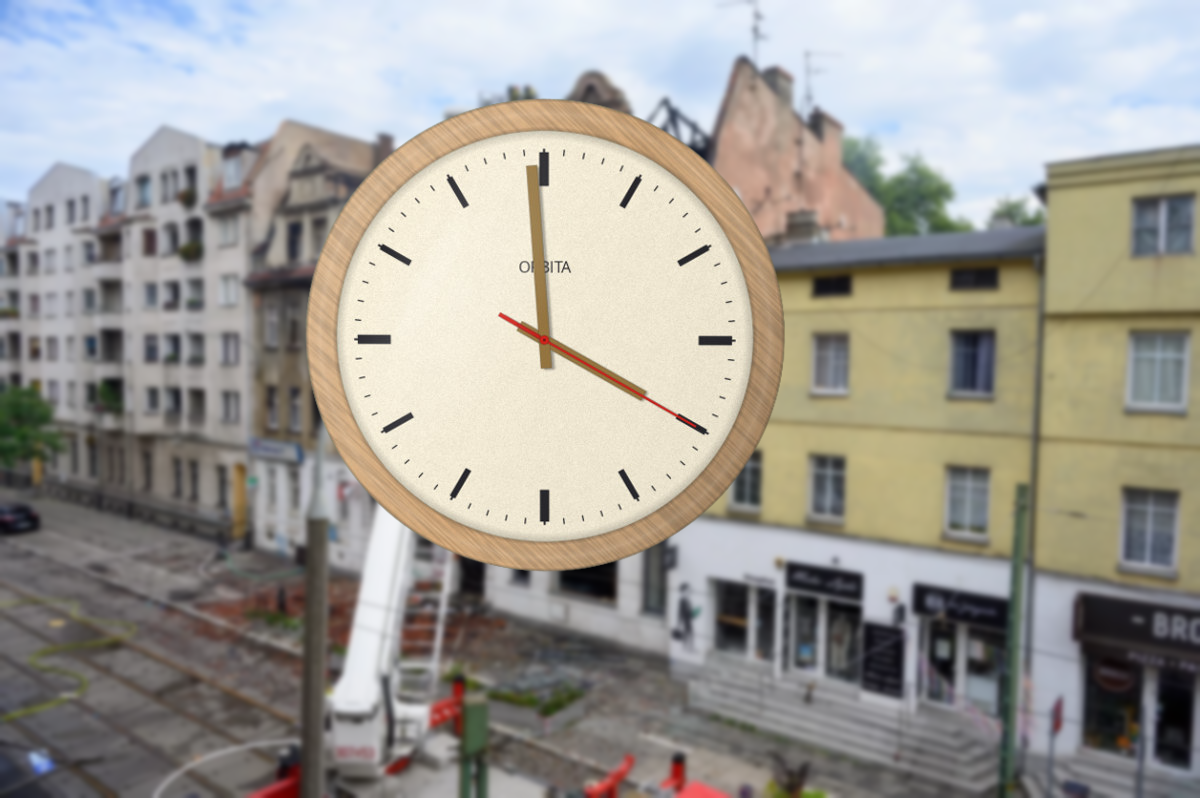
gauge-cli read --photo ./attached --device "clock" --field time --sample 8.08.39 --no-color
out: 3.59.20
